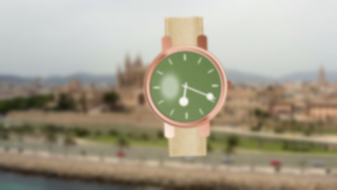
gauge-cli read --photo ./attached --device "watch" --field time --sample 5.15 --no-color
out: 6.19
